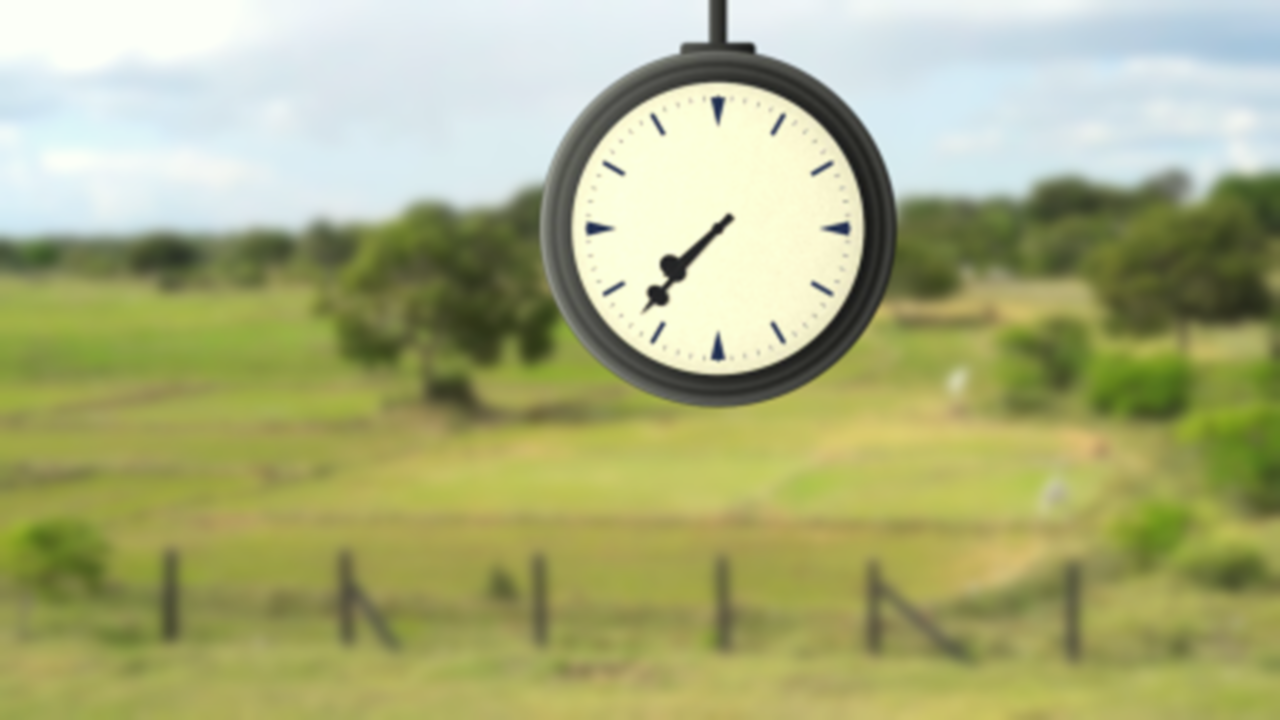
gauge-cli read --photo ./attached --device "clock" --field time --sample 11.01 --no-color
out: 7.37
